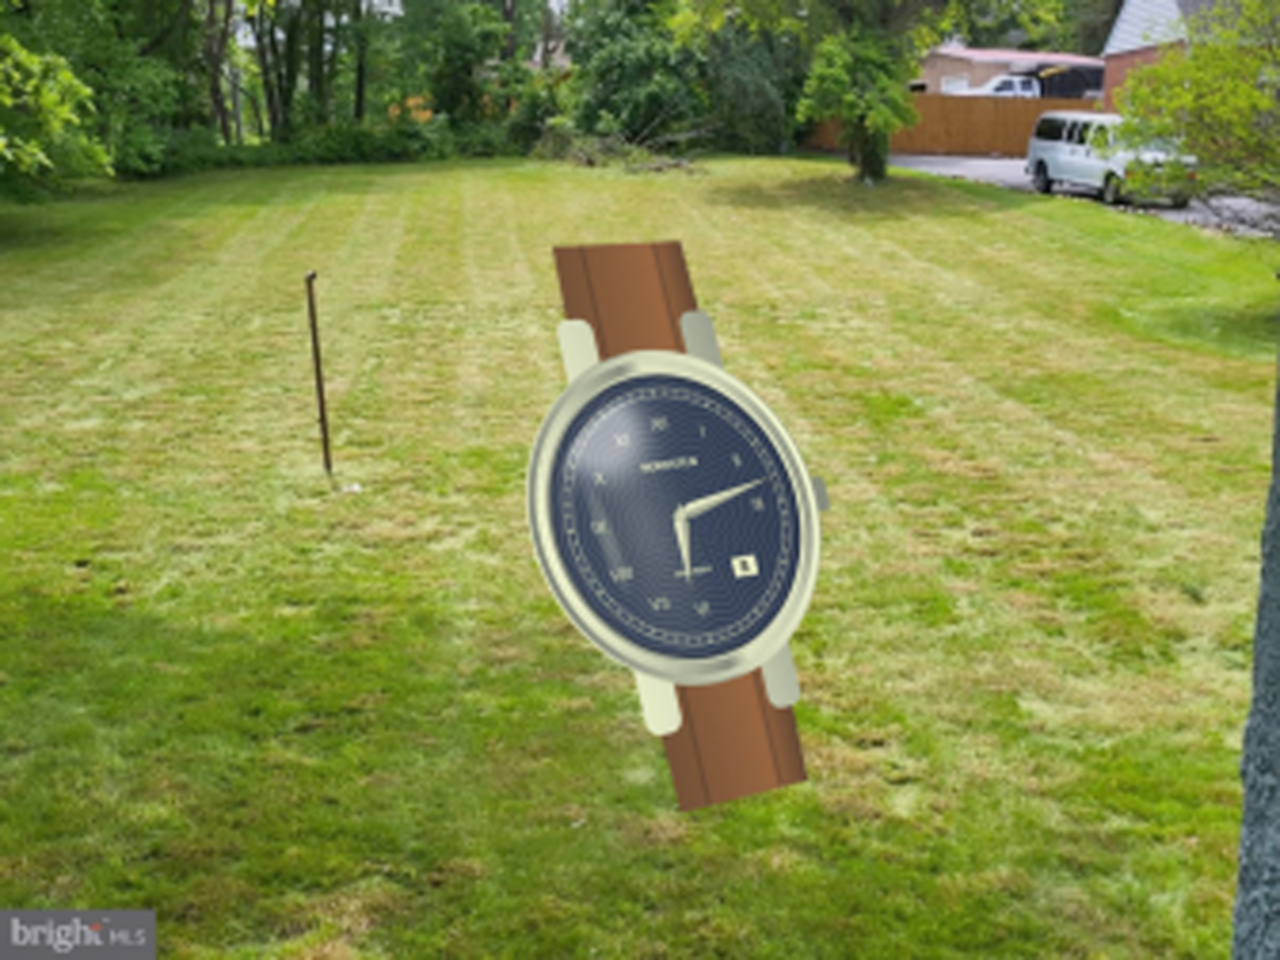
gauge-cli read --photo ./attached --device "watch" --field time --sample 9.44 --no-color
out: 6.13
